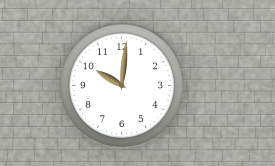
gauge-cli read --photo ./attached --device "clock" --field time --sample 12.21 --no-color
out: 10.01
